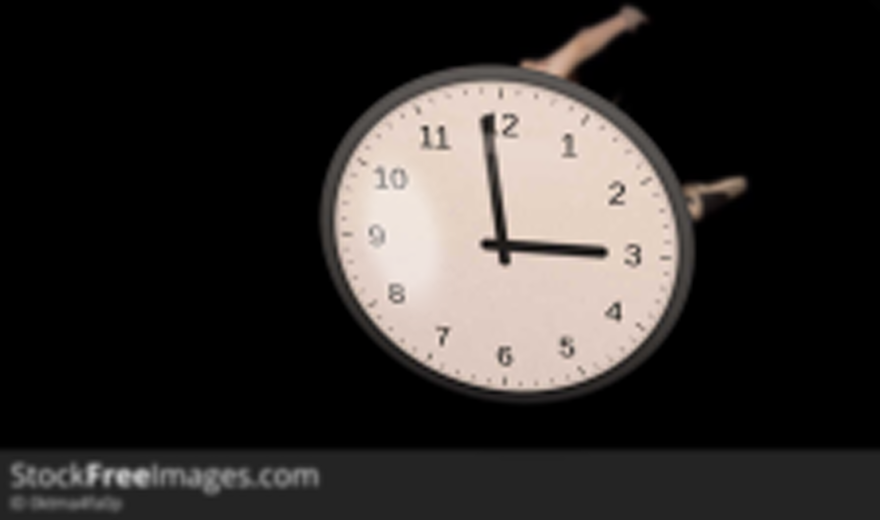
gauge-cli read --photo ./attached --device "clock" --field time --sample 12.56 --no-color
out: 2.59
